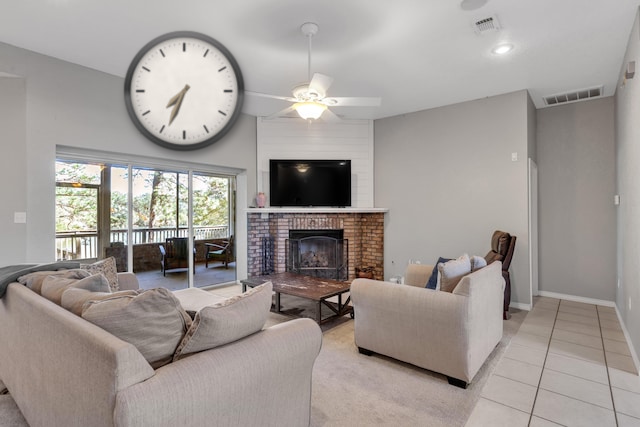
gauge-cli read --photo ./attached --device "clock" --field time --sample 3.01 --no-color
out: 7.34
